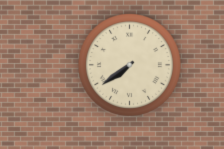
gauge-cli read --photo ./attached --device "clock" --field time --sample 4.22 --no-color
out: 7.39
